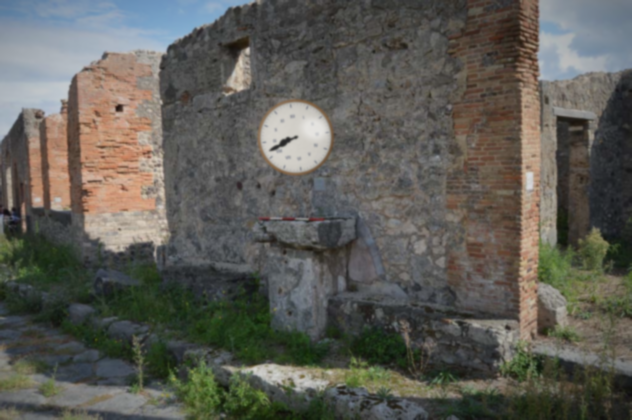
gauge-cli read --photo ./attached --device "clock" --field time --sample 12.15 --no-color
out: 8.42
